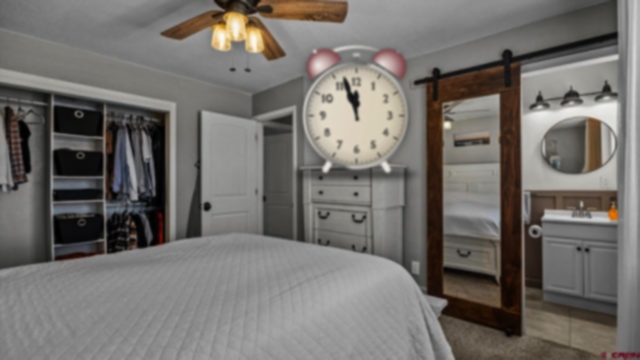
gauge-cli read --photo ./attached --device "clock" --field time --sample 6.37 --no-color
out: 11.57
